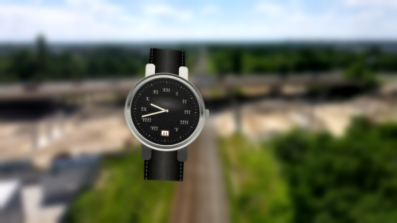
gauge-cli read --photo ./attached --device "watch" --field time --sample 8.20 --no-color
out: 9.42
